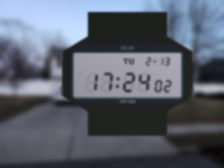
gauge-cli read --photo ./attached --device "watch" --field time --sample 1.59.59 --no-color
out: 17.24.02
